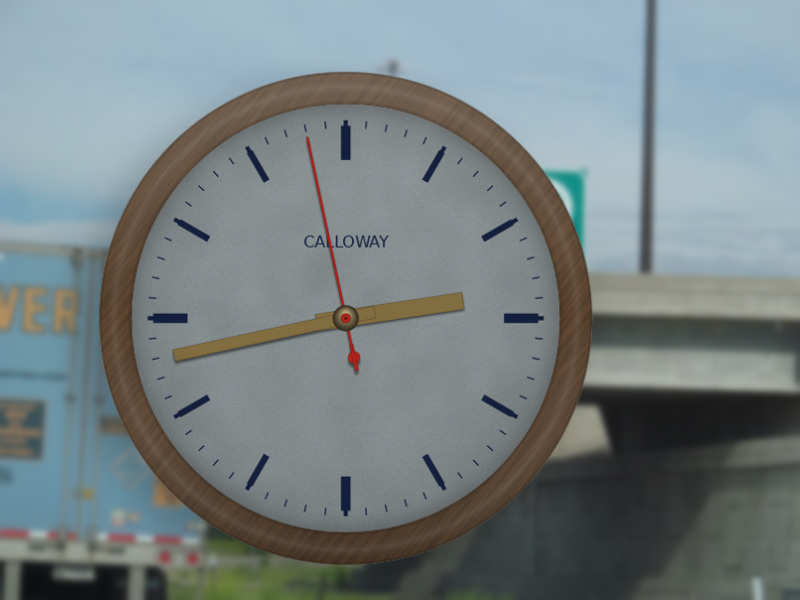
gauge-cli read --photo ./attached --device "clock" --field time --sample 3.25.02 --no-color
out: 2.42.58
